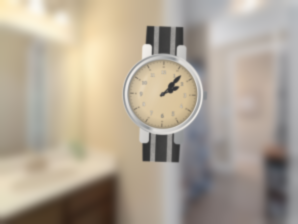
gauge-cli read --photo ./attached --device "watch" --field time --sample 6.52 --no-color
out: 2.07
